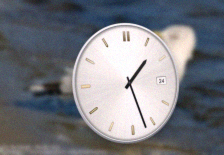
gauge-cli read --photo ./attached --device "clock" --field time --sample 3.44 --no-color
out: 1.27
